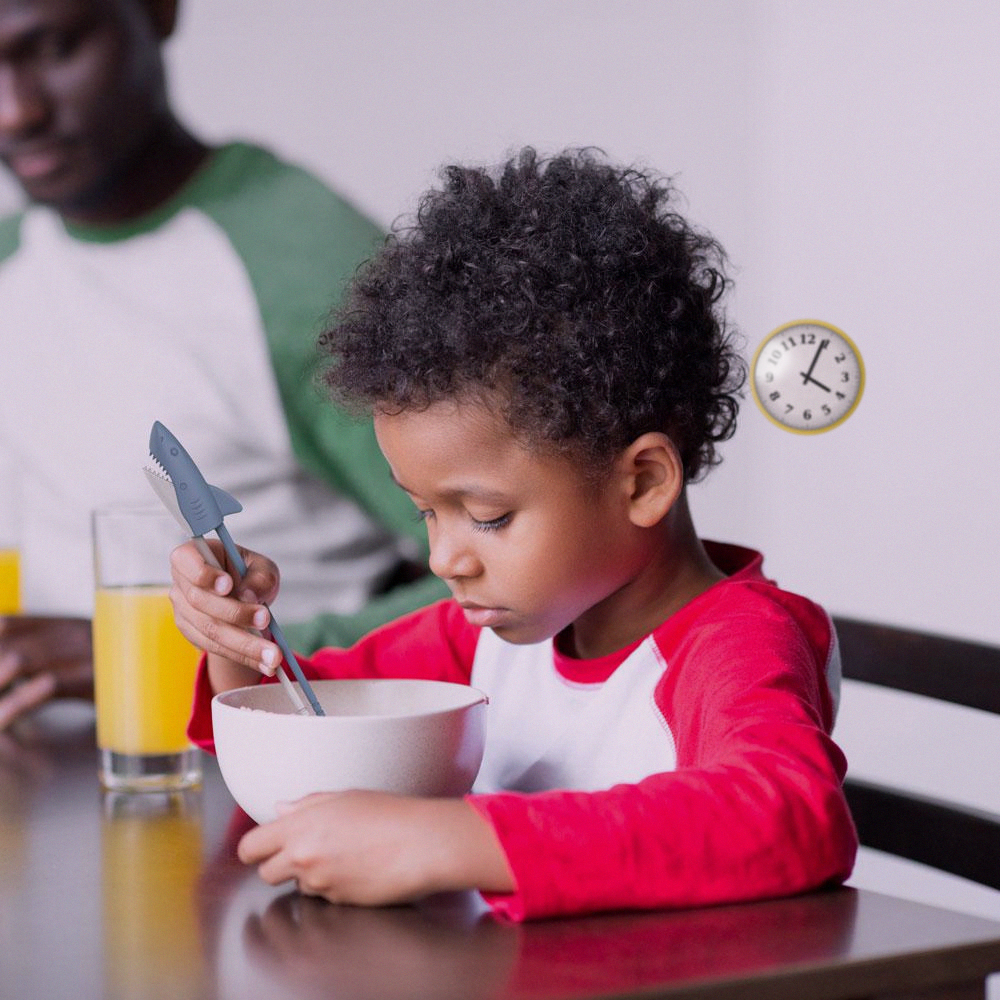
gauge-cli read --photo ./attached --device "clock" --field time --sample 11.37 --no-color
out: 4.04
